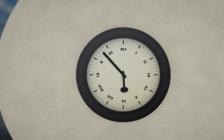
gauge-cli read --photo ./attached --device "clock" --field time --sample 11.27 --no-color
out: 5.53
